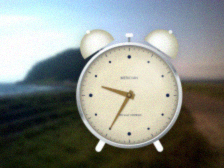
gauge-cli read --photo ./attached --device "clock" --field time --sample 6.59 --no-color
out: 9.35
